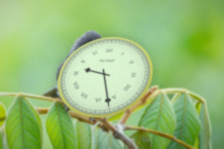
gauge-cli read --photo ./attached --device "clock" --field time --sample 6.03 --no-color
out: 9.27
